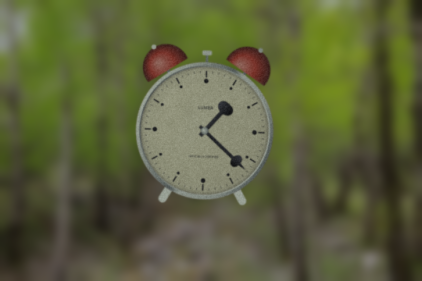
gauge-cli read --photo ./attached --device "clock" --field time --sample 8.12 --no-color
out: 1.22
